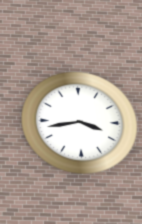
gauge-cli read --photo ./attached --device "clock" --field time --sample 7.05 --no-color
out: 3.43
